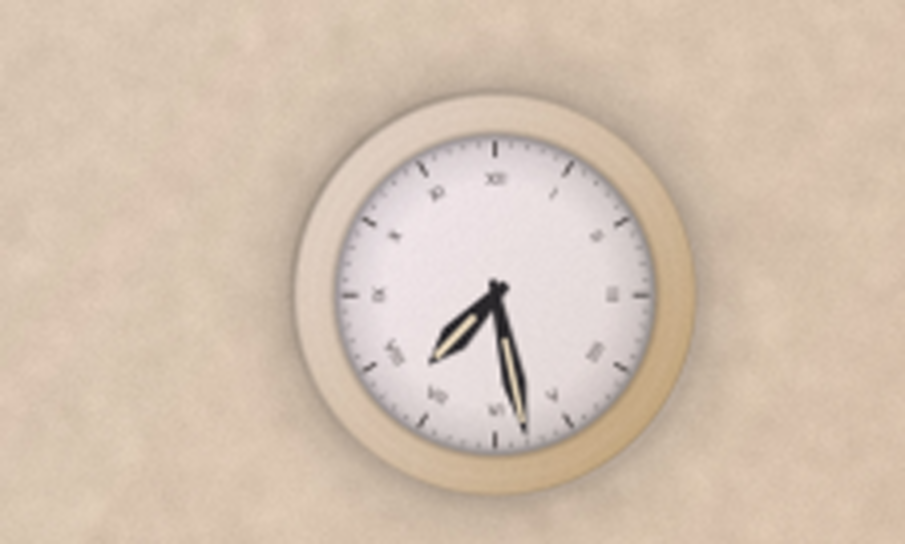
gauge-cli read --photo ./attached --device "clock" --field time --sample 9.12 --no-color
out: 7.28
